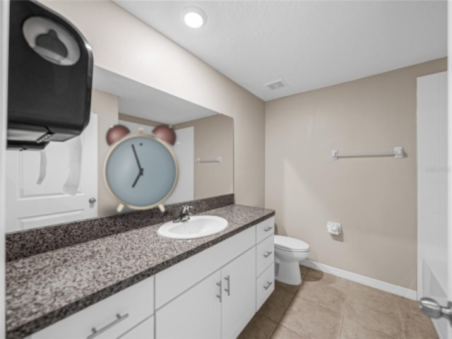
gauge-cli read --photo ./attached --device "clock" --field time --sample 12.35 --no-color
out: 6.57
